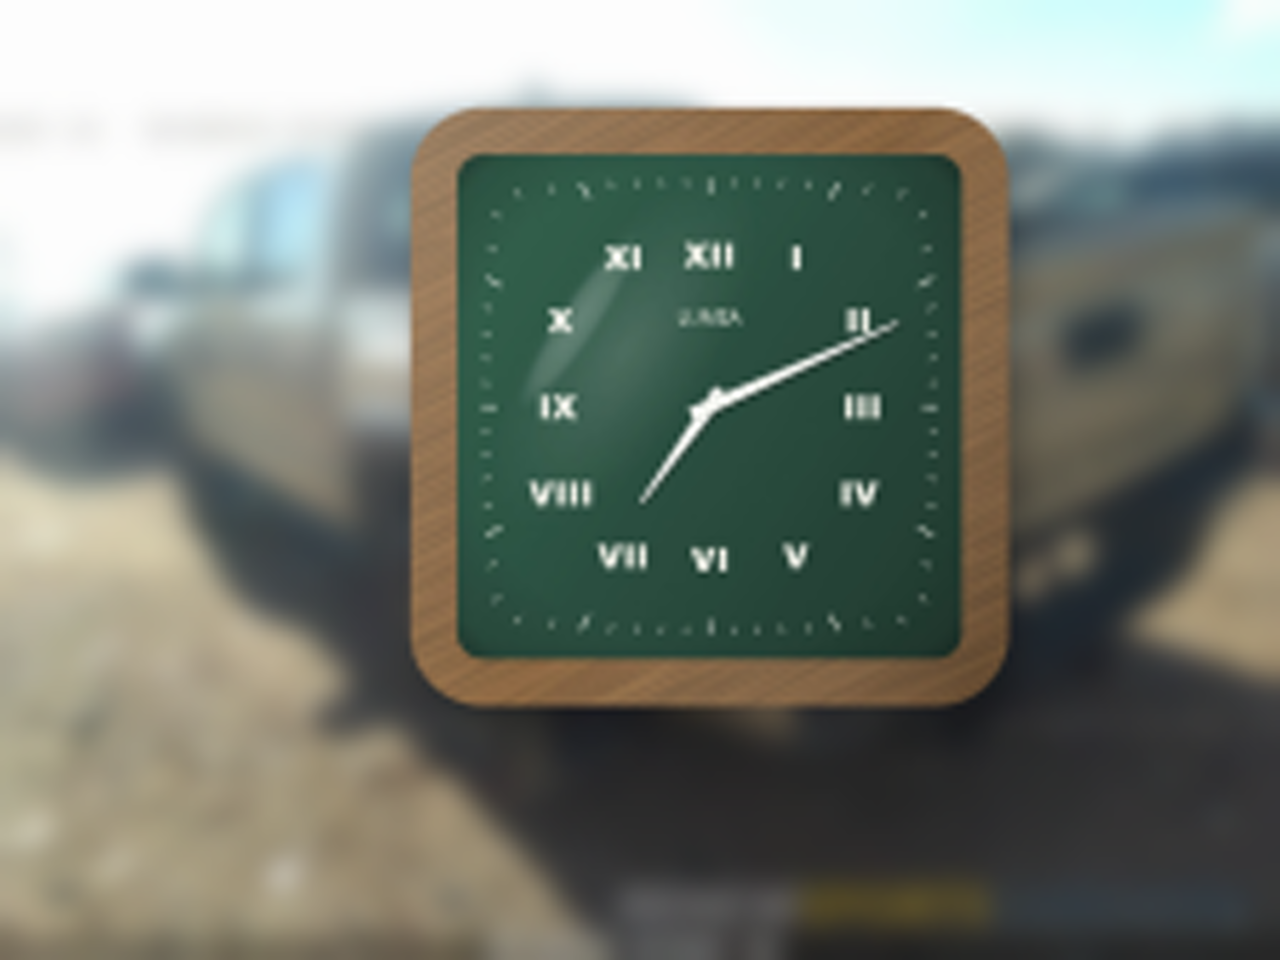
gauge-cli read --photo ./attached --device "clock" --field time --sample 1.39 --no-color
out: 7.11
